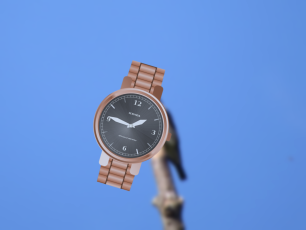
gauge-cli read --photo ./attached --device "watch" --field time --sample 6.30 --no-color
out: 1.46
